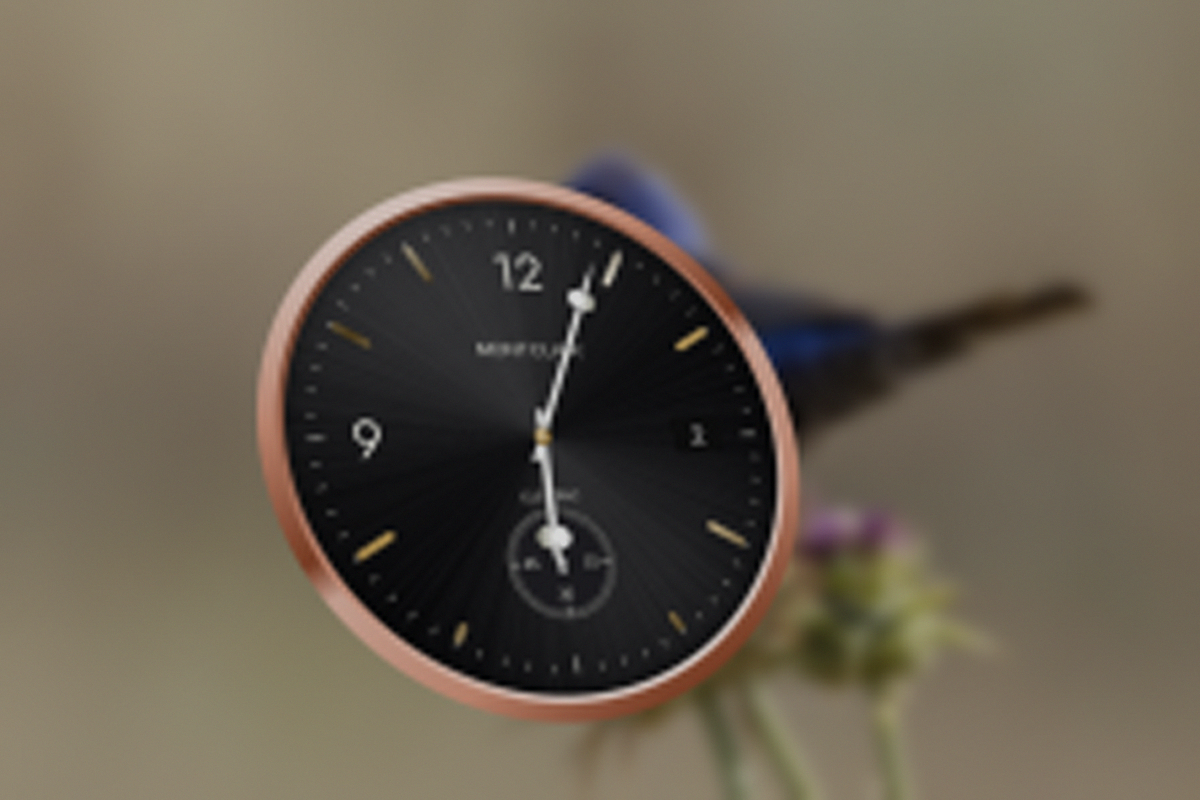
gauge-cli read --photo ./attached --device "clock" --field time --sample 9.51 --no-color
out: 6.04
